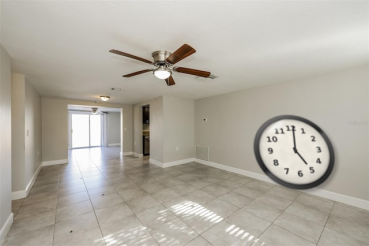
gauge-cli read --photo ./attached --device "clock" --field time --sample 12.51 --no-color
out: 5.01
